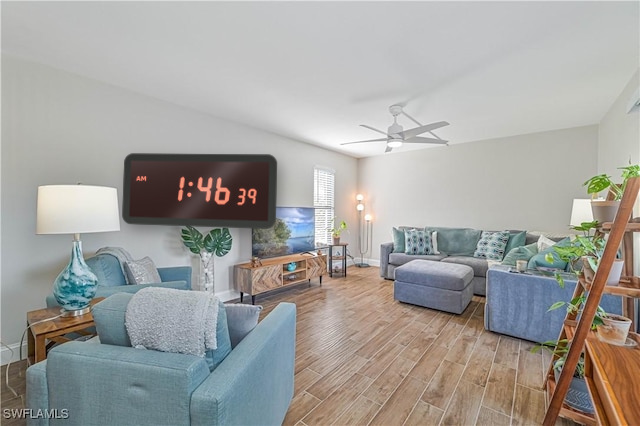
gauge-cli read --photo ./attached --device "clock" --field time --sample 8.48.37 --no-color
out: 1.46.39
